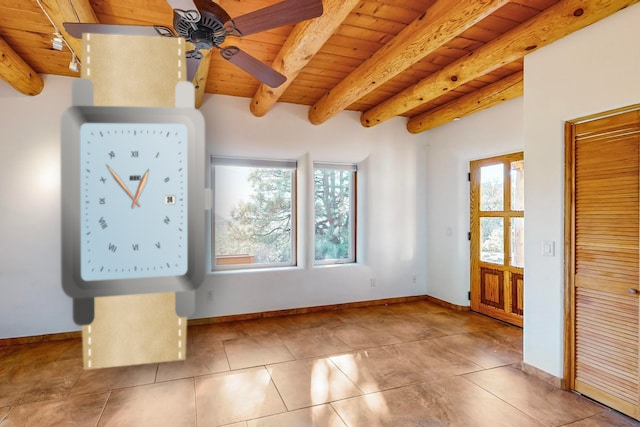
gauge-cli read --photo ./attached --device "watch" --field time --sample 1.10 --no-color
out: 12.53
